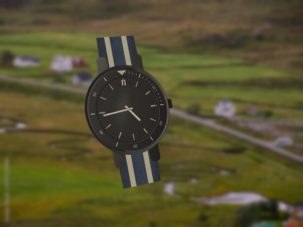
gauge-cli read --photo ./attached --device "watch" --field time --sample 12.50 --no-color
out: 4.44
